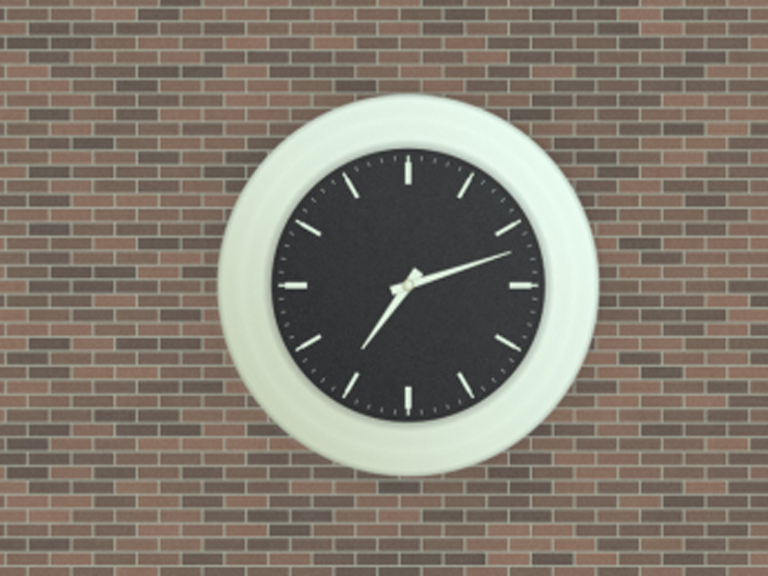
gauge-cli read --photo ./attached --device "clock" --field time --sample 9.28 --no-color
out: 7.12
